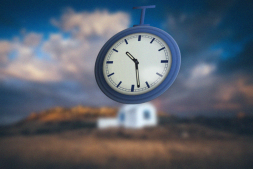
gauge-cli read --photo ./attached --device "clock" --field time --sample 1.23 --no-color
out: 10.28
